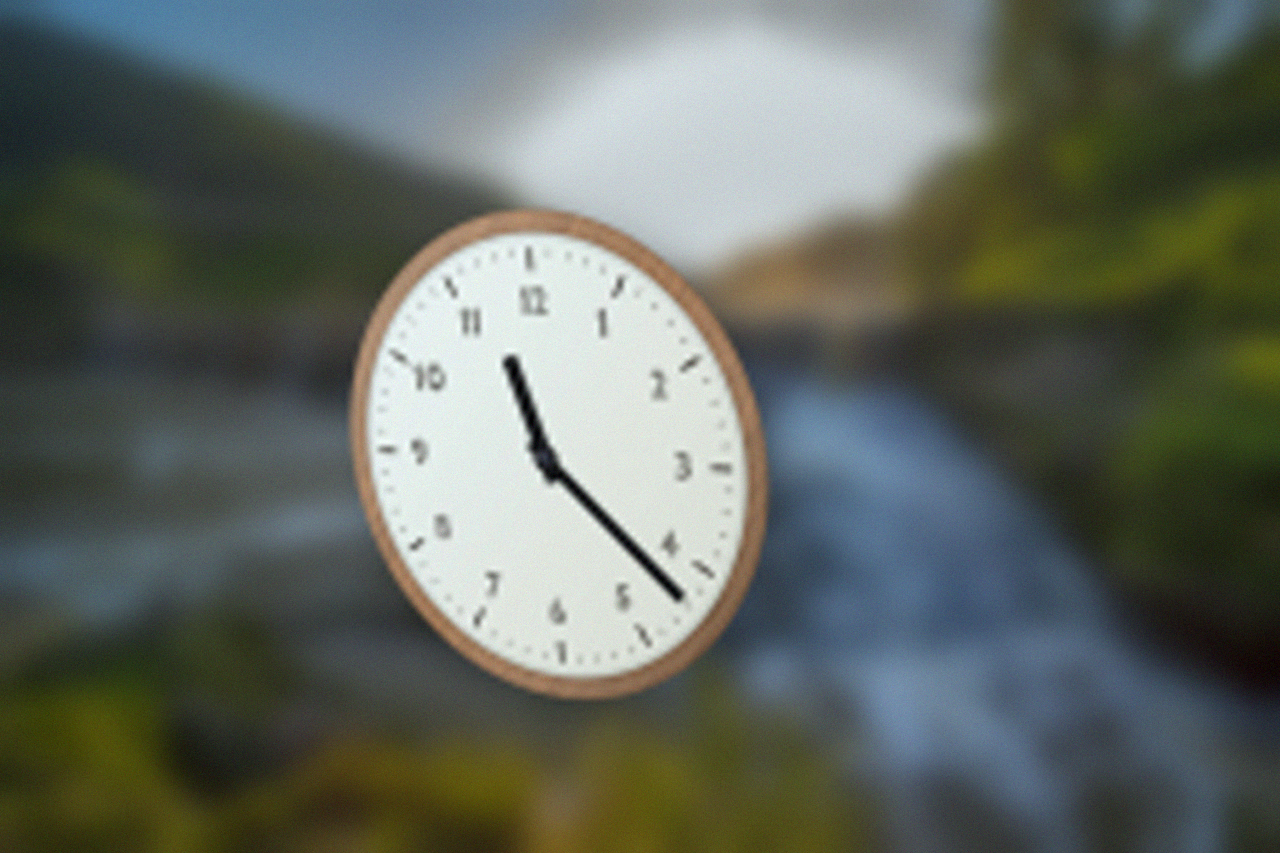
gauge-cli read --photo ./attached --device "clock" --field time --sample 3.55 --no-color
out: 11.22
